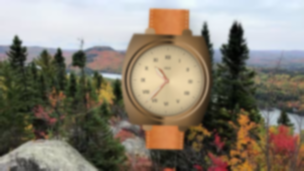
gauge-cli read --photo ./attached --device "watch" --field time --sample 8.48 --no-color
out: 10.37
